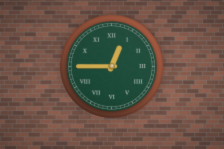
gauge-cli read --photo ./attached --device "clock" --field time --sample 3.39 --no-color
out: 12.45
